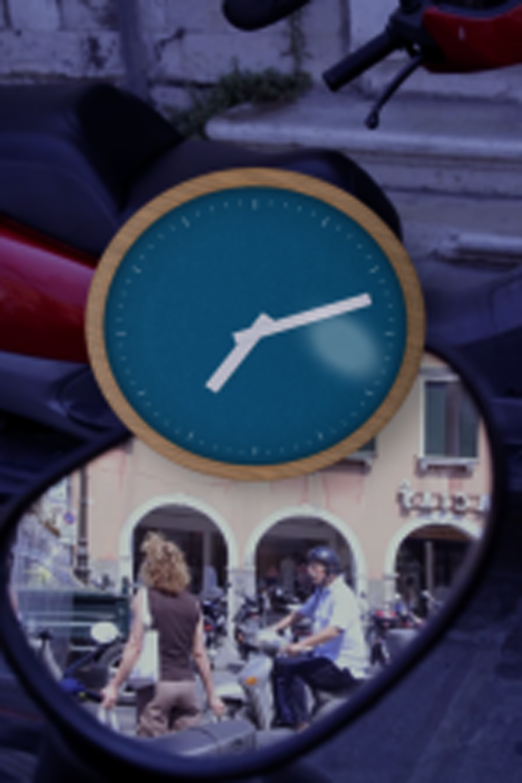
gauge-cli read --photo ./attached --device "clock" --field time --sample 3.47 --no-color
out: 7.12
